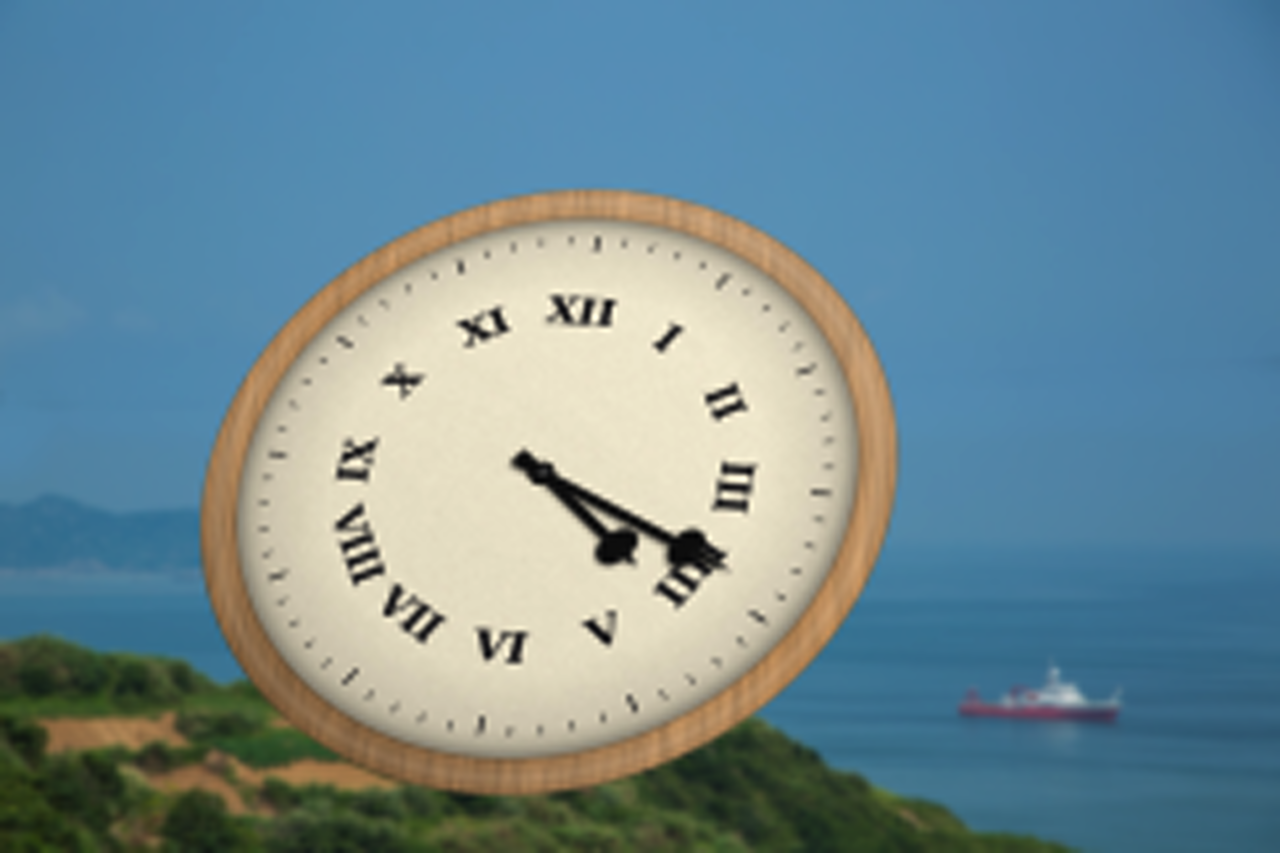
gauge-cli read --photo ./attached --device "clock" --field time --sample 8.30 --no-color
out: 4.19
